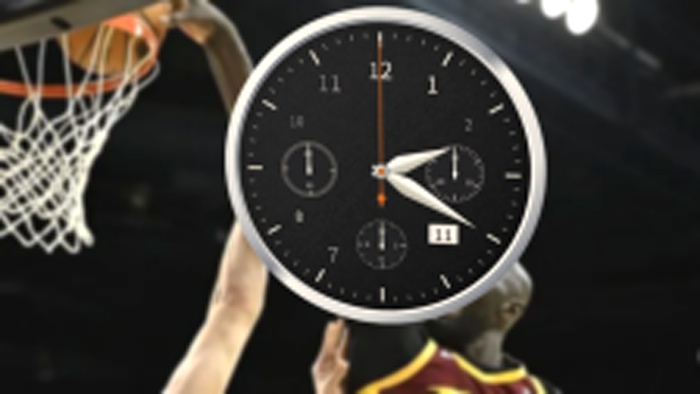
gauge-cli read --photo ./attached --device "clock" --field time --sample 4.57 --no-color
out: 2.20
